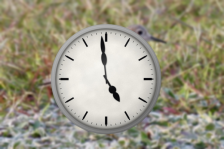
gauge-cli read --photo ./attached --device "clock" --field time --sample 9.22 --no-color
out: 4.59
